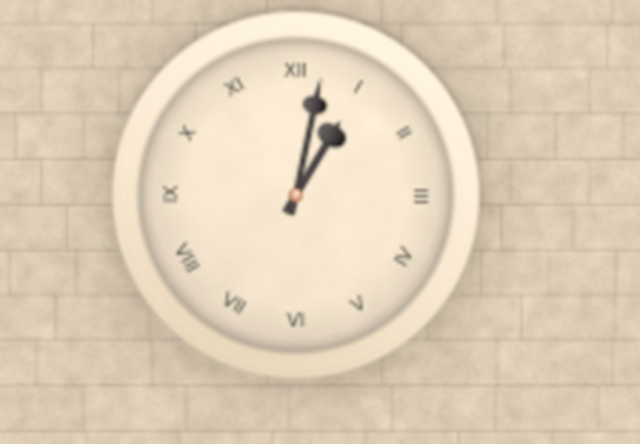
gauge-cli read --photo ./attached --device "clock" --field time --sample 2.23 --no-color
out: 1.02
